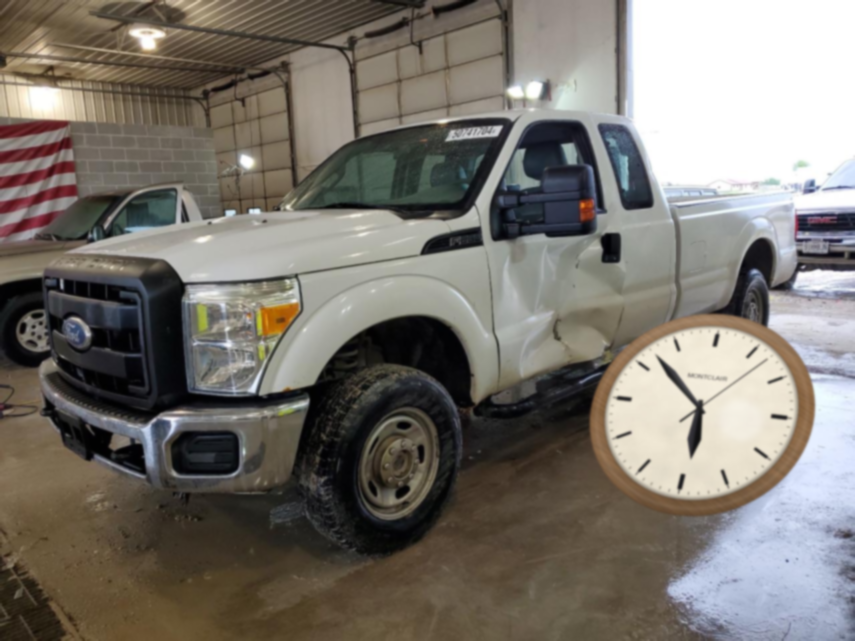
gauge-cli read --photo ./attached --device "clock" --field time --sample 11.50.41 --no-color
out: 5.52.07
